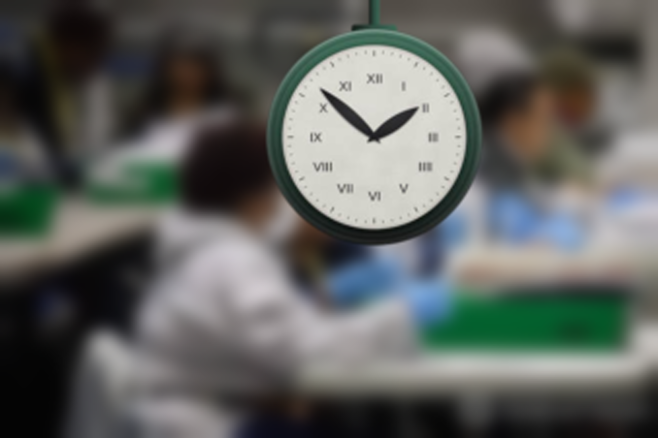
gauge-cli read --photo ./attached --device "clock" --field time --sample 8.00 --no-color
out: 1.52
